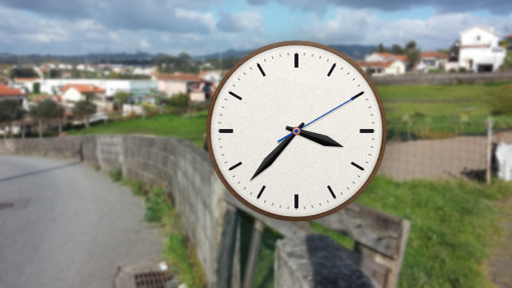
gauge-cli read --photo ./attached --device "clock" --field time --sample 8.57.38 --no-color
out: 3.37.10
